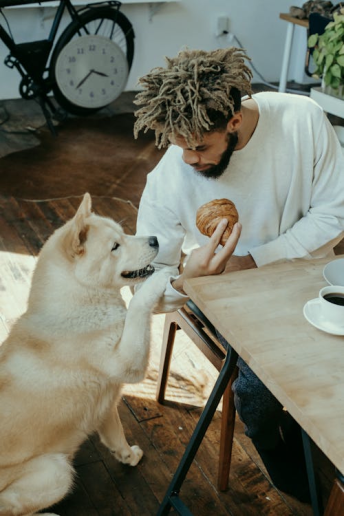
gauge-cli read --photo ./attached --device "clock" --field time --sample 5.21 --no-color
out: 3.37
